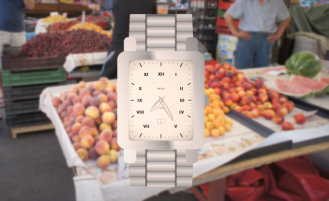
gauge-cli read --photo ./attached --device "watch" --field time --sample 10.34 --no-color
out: 7.25
